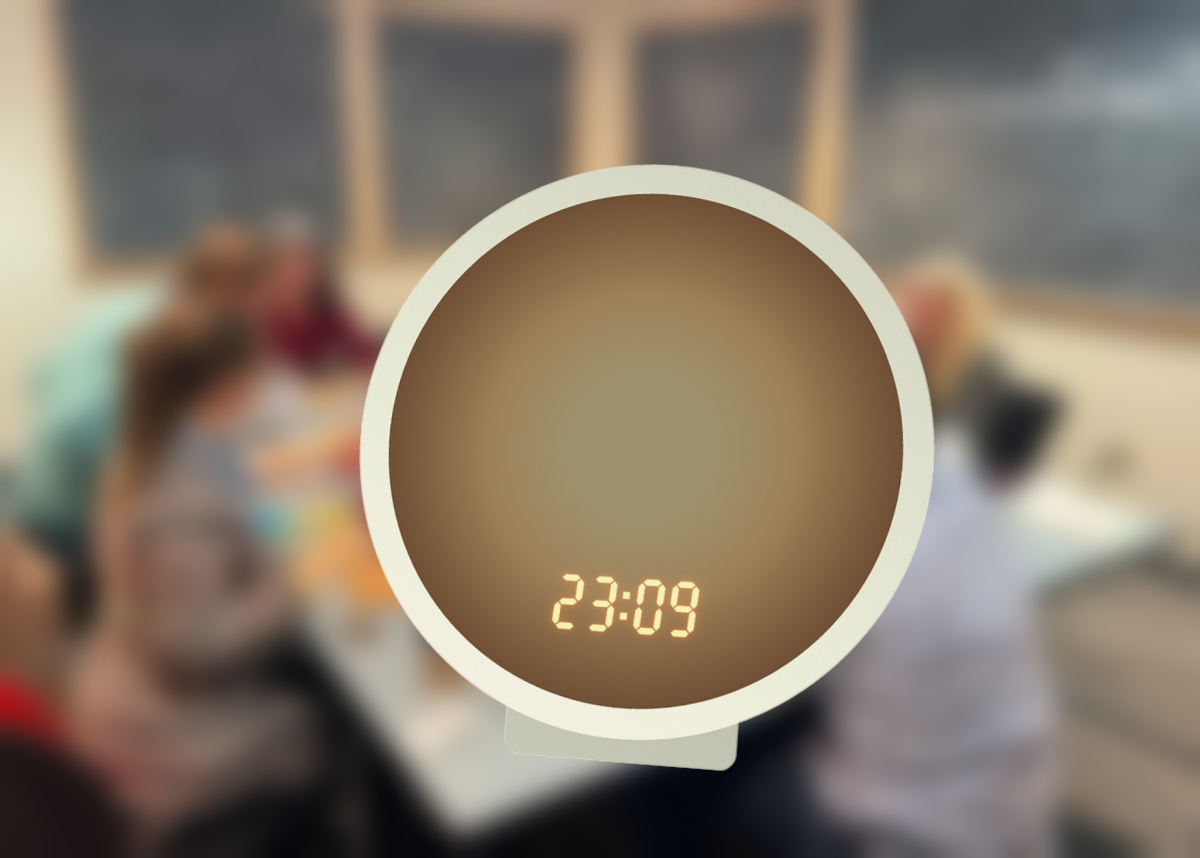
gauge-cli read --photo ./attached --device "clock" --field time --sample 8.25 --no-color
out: 23.09
